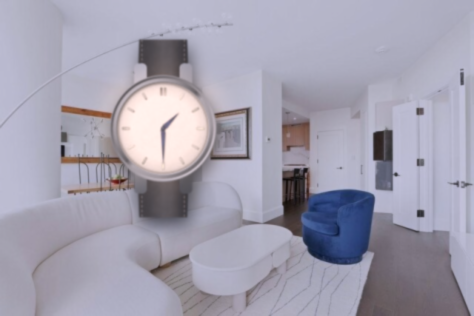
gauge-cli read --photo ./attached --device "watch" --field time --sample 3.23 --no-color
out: 1.30
